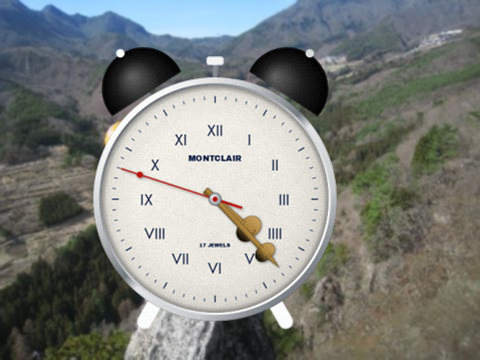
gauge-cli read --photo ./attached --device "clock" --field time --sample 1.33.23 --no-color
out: 4.22.48
